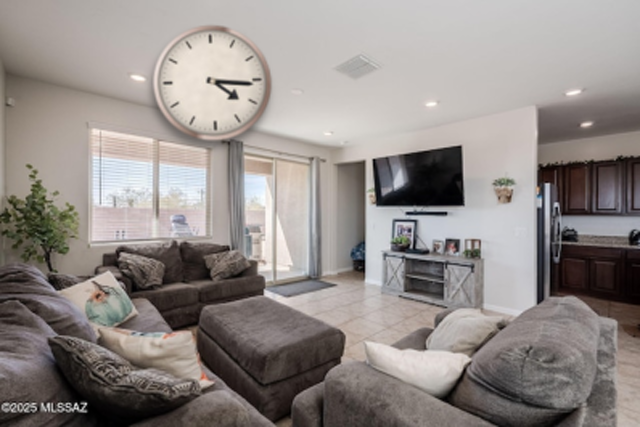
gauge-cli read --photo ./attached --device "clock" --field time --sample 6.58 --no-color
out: 4.16
